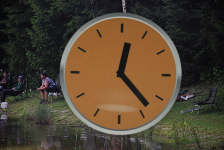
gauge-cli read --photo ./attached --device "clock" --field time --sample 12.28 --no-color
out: 12.23
